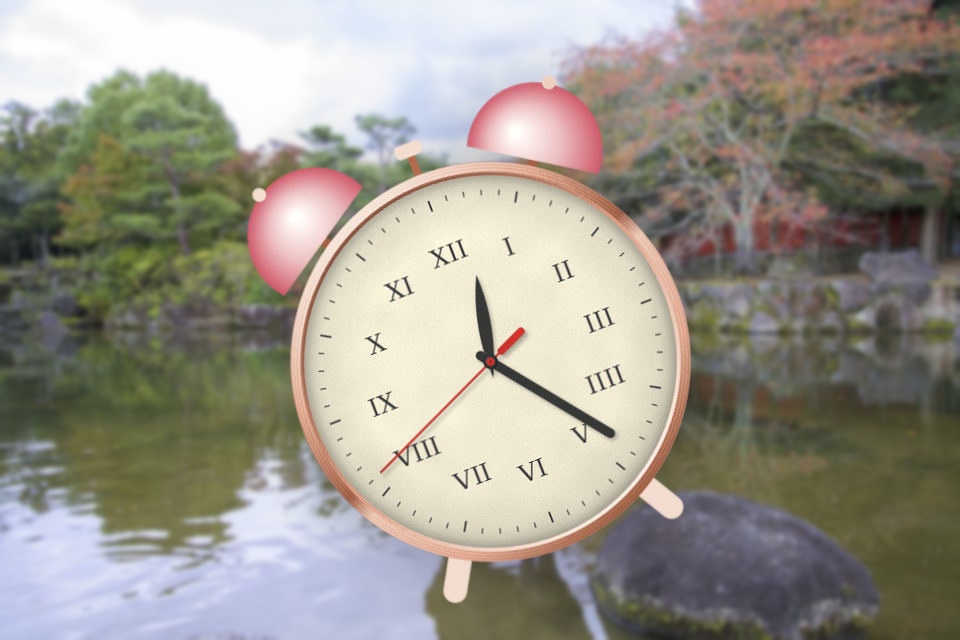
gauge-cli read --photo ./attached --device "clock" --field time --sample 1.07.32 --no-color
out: 12.23.41
